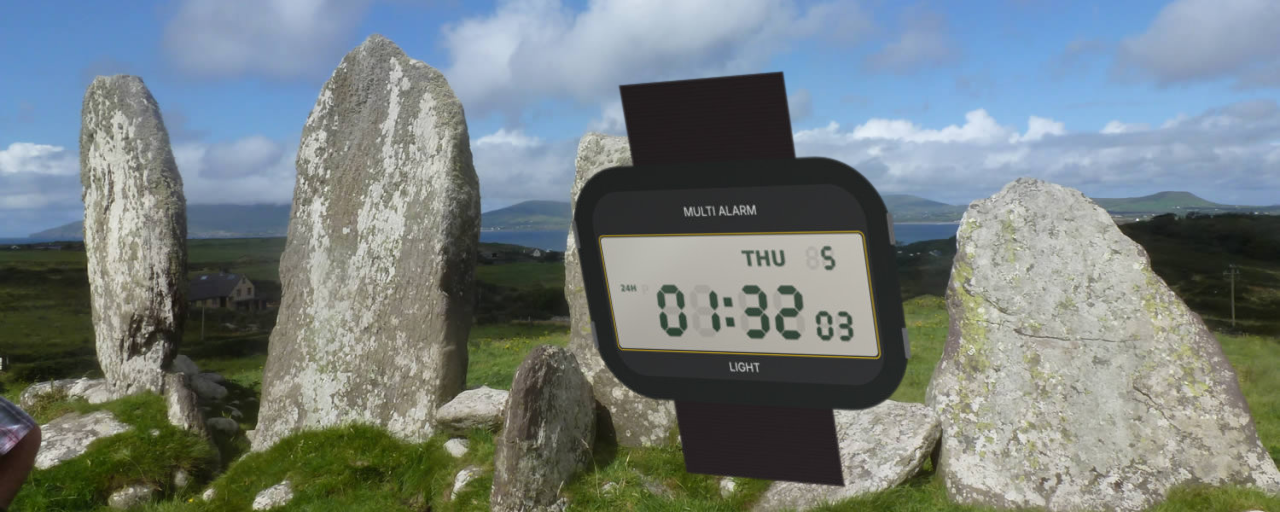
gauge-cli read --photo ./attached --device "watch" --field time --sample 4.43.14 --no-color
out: 1.32.03
